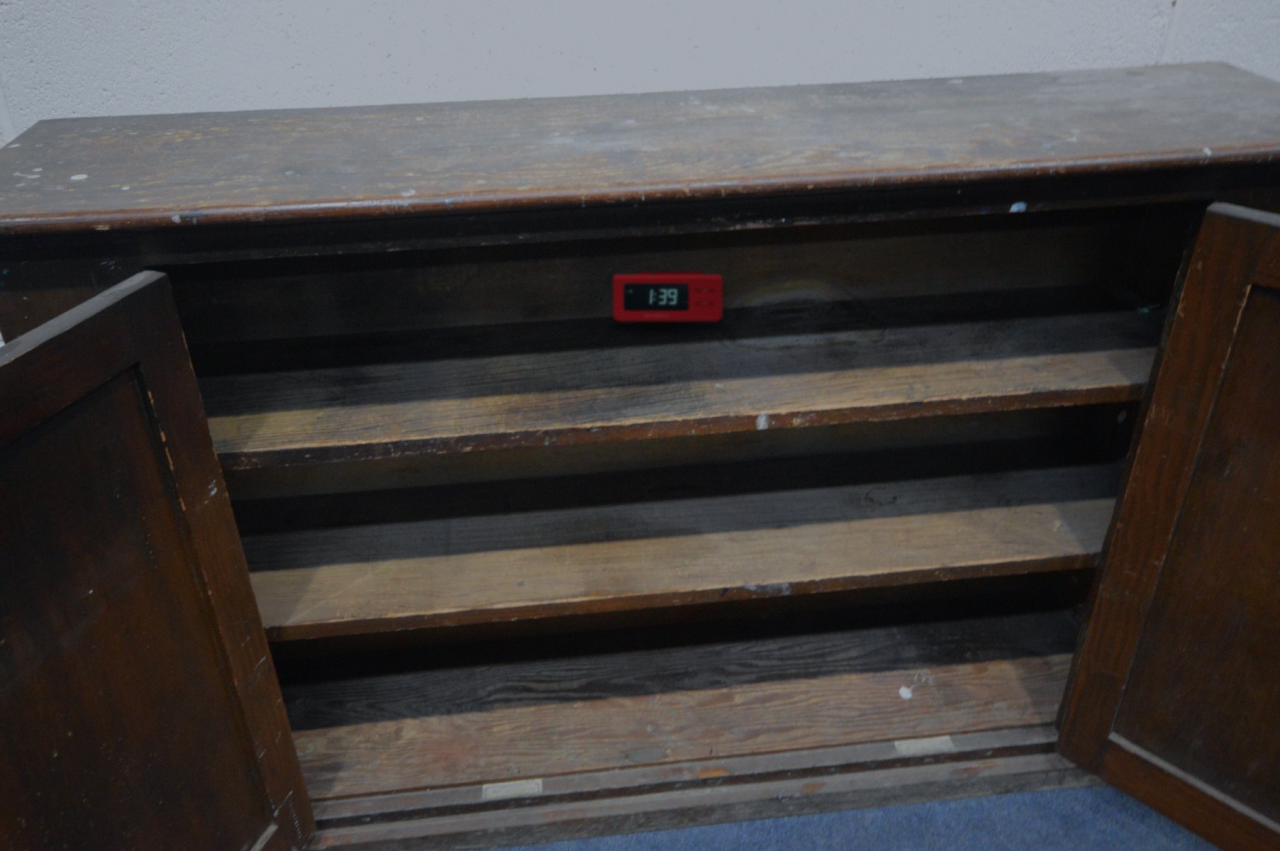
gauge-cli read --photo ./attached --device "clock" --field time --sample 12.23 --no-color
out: 1.39
